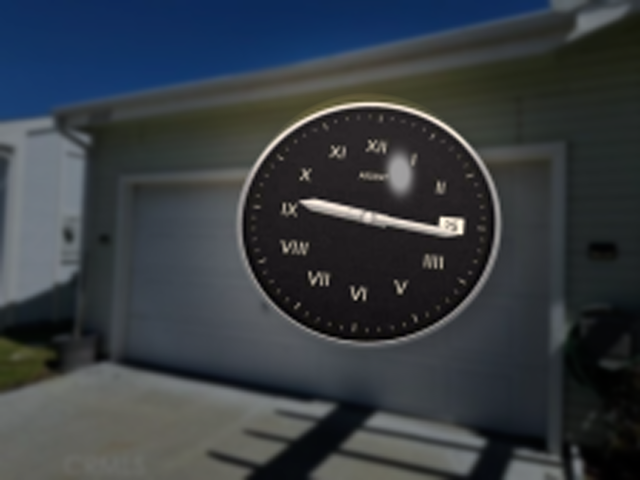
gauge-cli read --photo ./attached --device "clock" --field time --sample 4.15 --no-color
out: 9.16
